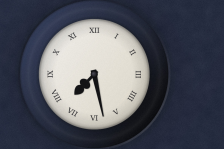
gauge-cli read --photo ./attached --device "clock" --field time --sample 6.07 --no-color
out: 7.28
